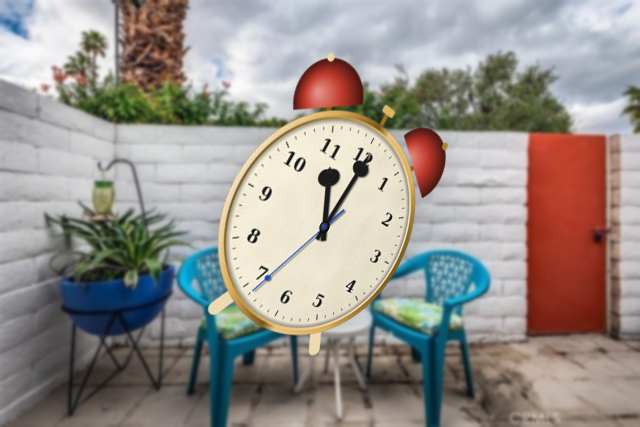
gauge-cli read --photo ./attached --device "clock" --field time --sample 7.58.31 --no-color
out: 11.00.34
